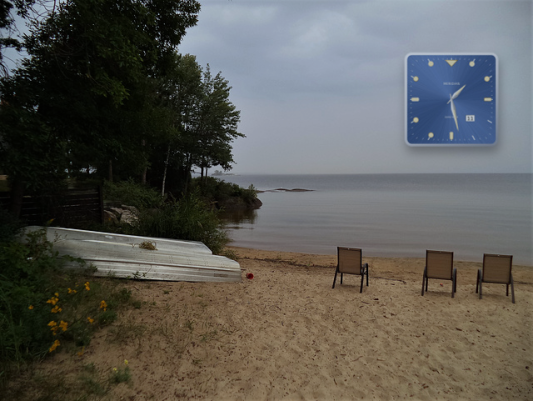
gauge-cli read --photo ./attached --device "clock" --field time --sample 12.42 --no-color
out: 1.28
